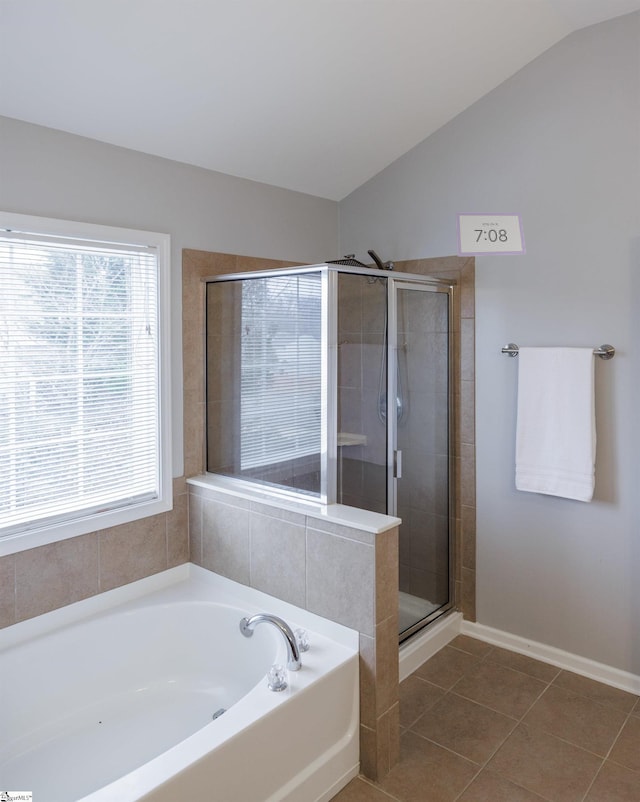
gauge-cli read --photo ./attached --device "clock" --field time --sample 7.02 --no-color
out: 7.08
